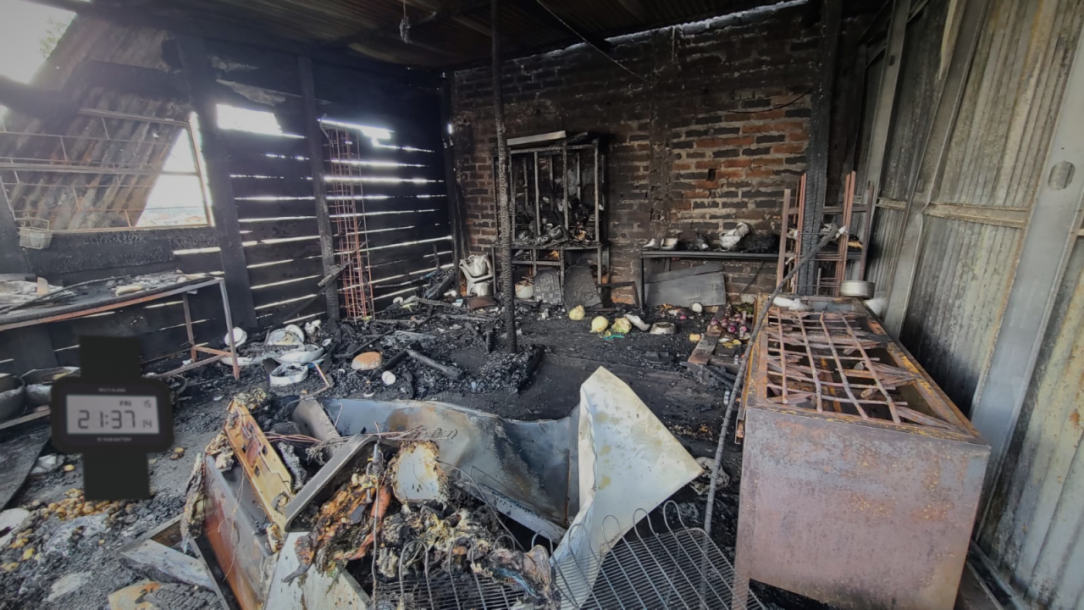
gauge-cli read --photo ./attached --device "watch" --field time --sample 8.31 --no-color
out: 21.37
